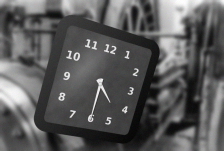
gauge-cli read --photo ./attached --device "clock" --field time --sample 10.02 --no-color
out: 4.30
